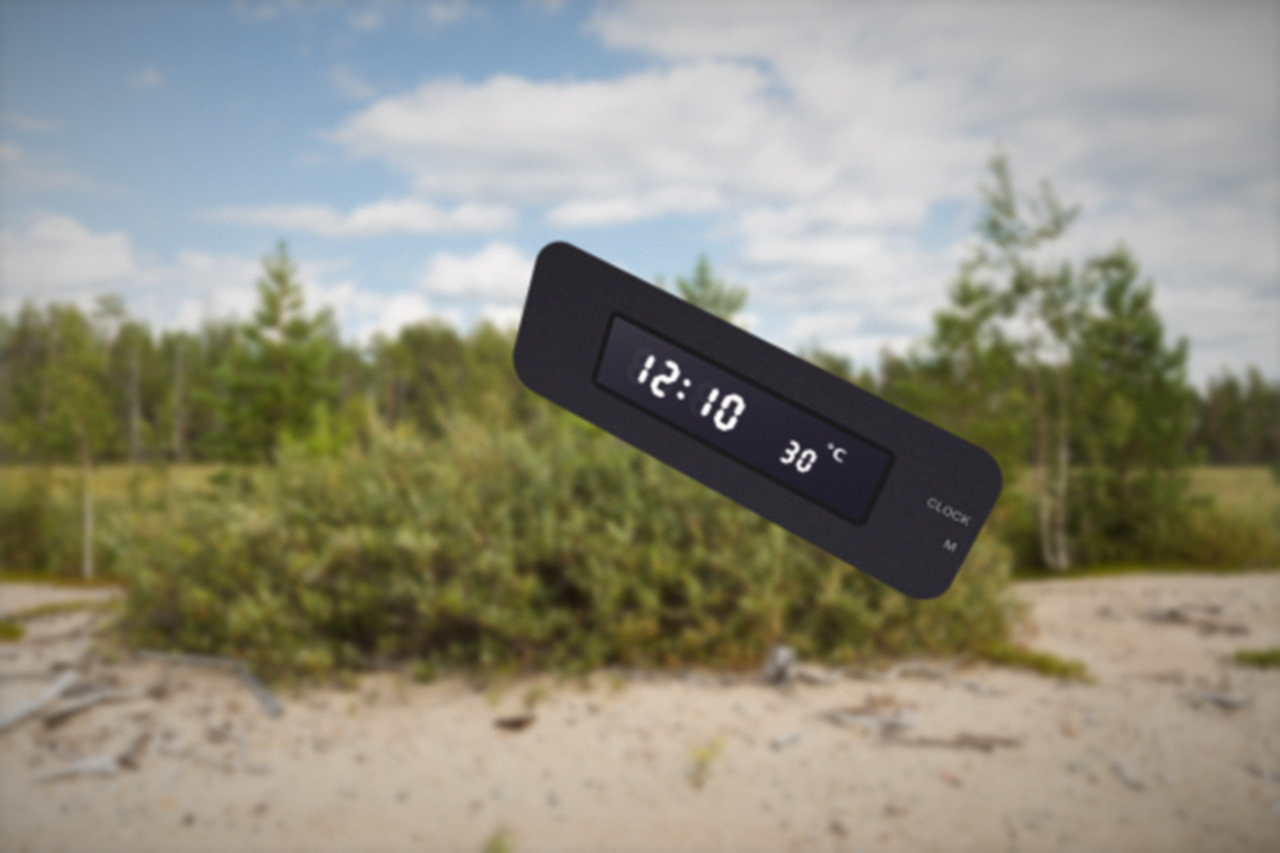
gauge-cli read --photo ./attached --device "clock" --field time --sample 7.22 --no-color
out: 12.10
